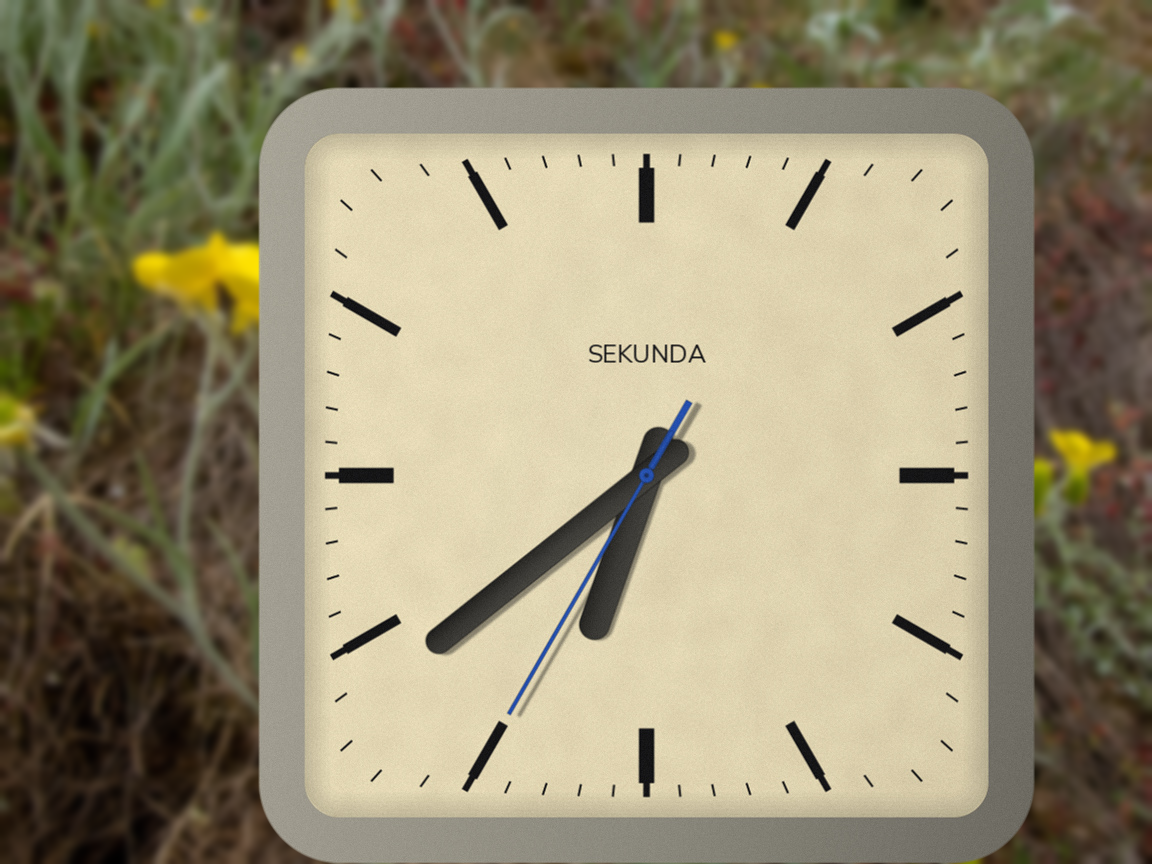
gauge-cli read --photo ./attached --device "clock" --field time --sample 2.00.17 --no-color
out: 6.38.35
